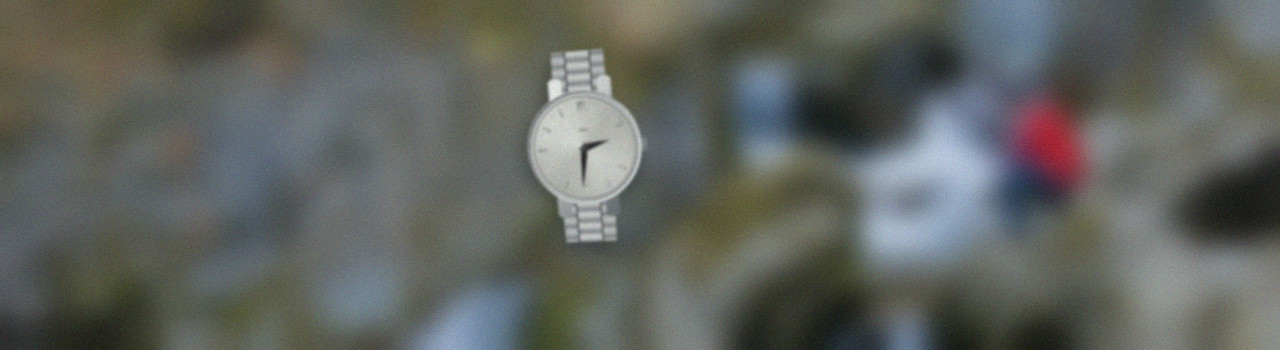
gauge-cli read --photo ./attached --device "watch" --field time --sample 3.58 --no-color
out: 2.31
